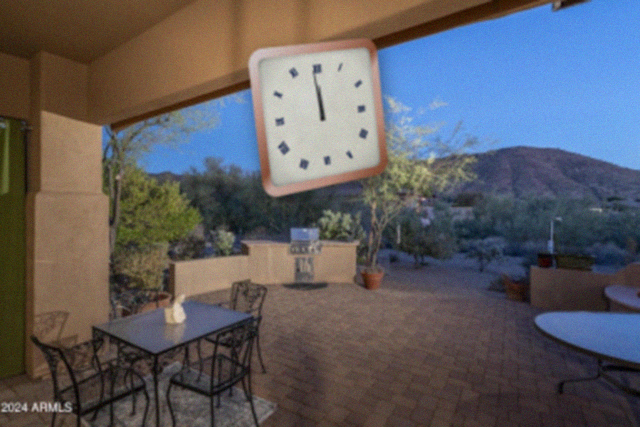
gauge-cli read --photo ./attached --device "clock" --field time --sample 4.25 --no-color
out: 11.59
